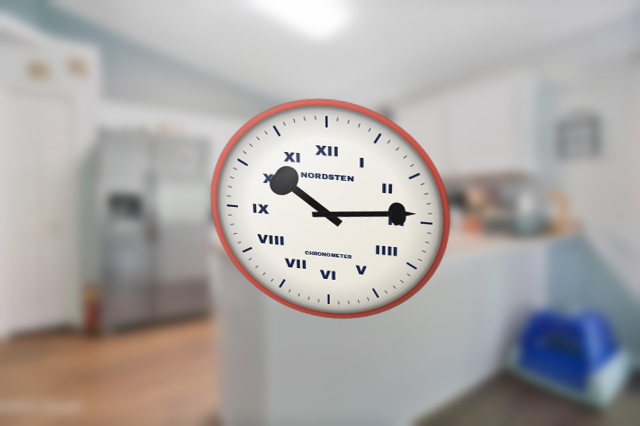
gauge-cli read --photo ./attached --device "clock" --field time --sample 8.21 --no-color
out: 10.14
